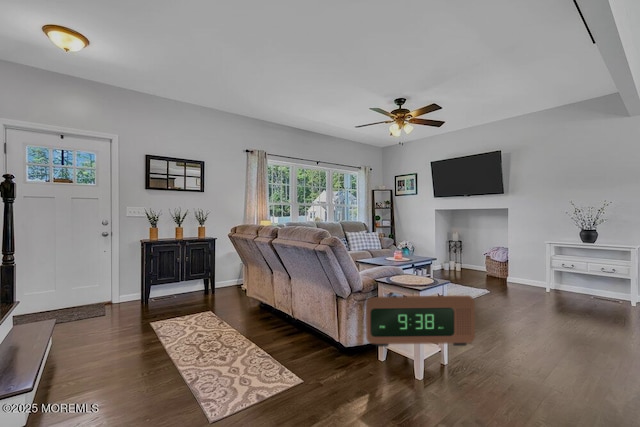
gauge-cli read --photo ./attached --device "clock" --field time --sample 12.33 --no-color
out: 9.38
